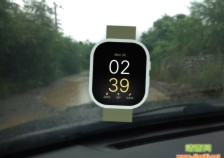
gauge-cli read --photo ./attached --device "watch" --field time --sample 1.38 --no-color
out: 2.39
